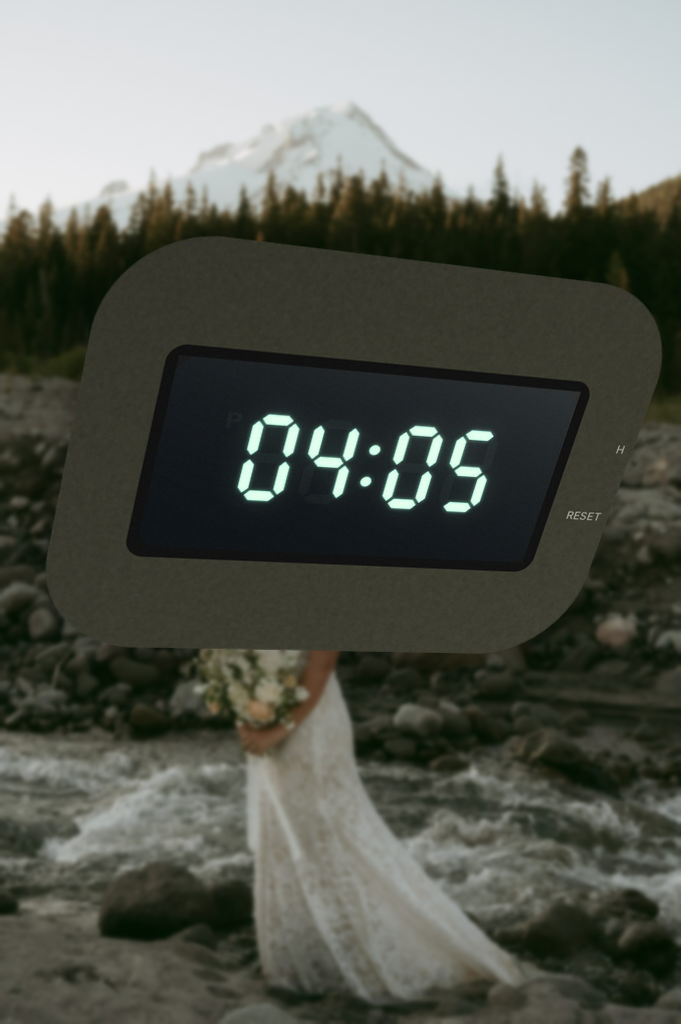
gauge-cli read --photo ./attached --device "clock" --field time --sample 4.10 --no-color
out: 4.05
